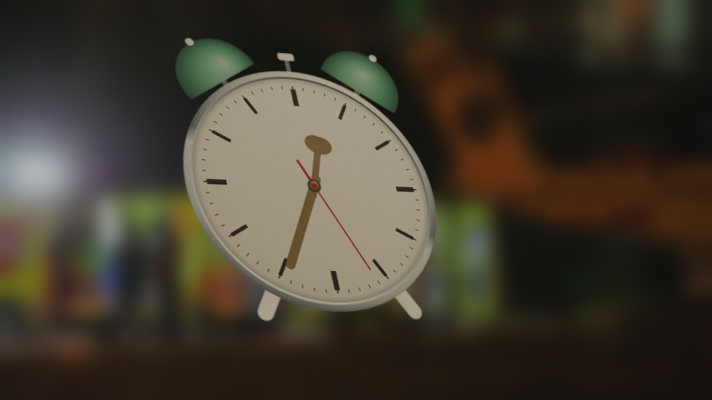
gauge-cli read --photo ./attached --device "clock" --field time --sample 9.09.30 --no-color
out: 12.34.26
